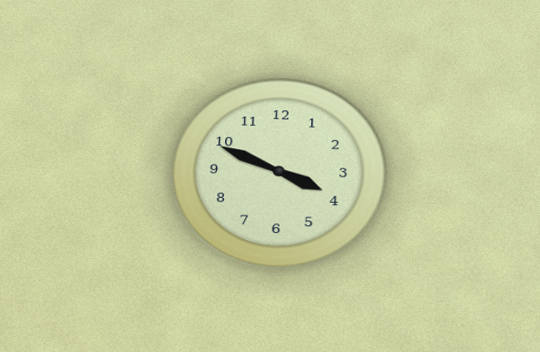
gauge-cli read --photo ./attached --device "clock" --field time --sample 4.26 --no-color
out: 3.49
